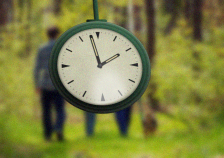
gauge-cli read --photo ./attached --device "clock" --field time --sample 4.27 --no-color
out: 1.58
